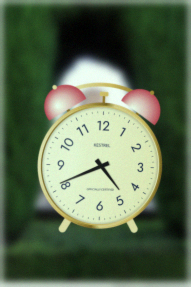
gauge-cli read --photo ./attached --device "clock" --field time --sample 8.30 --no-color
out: 4.41
